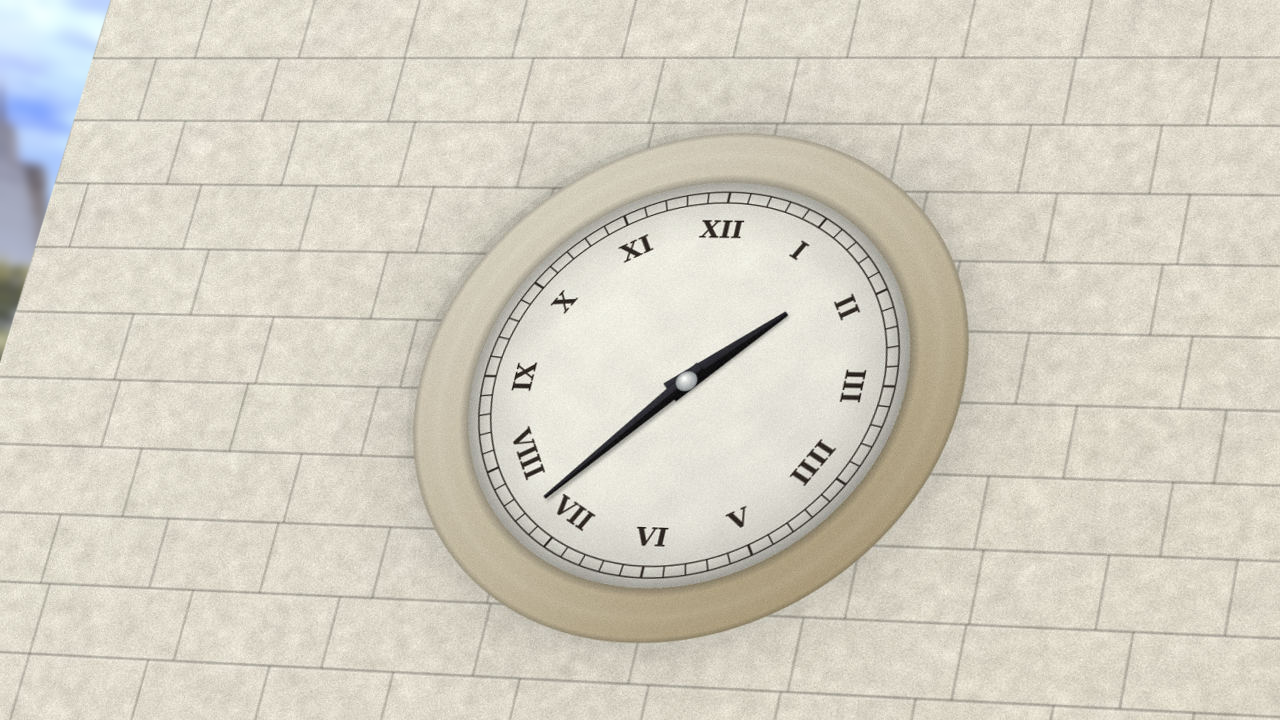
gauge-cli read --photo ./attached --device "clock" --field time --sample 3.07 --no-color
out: 1.37
